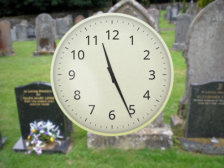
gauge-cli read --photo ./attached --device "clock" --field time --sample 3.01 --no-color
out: 11.26
